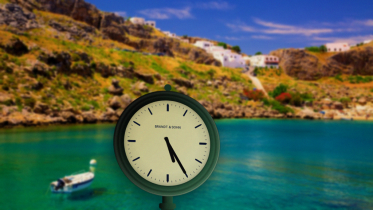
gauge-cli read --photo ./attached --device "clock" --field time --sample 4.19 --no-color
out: 5.25
